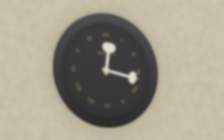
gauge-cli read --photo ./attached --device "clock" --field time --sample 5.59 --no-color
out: 12.17
